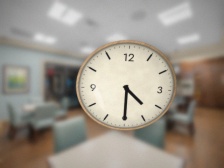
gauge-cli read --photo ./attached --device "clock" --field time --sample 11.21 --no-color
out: 4.30
